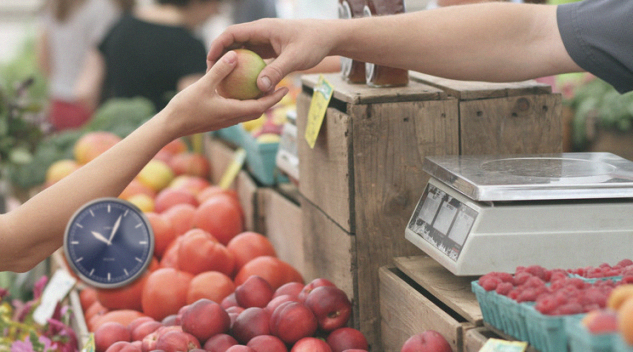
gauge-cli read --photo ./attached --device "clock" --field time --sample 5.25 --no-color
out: 10.04
